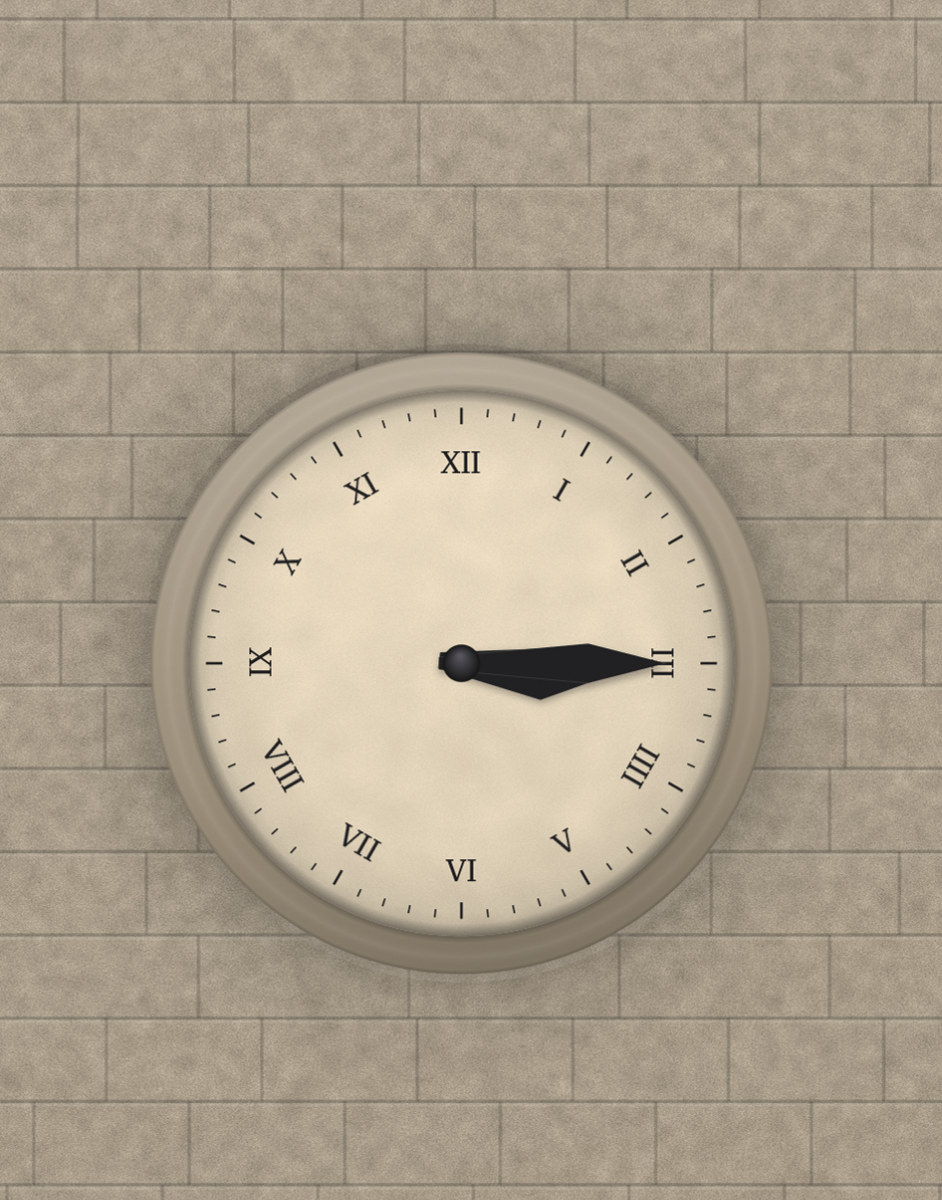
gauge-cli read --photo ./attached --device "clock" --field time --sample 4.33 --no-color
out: 3.15
